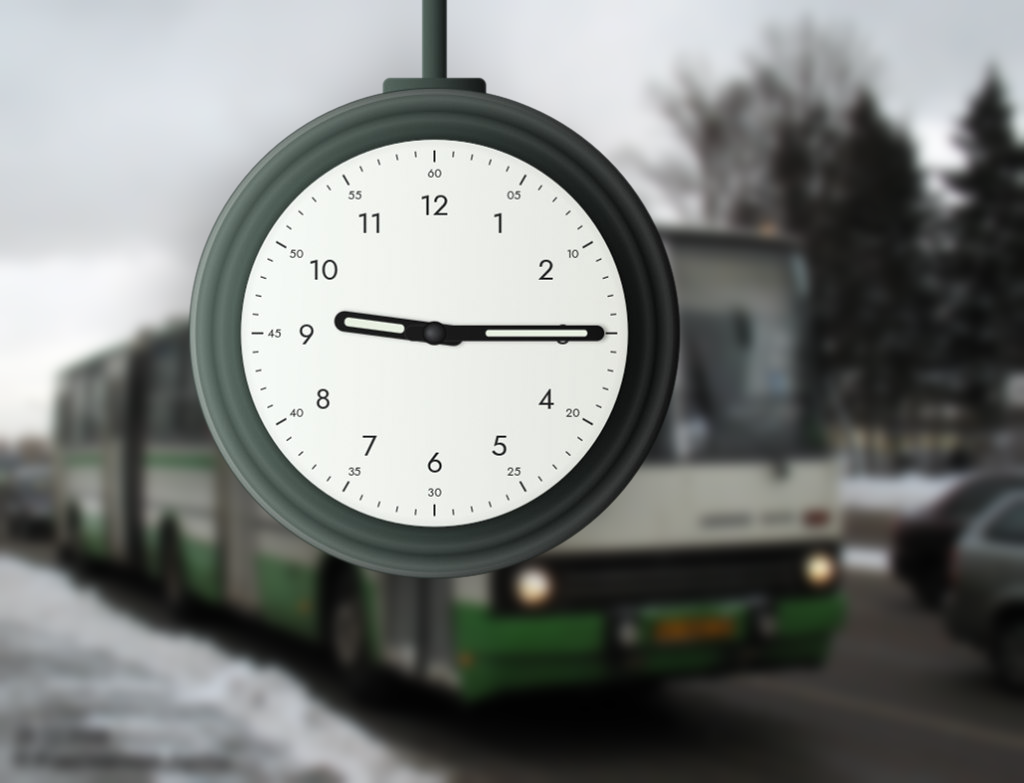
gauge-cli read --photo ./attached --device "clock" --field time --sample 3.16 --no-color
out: 9.15
